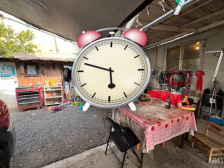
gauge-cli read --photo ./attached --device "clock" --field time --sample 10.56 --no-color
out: 5.48
